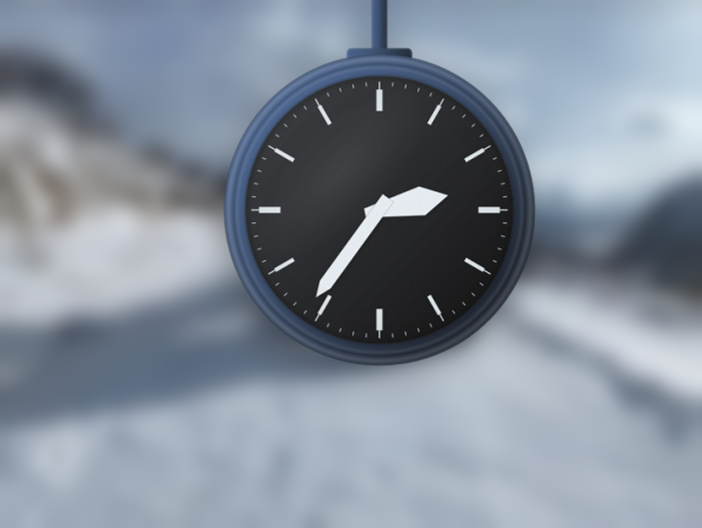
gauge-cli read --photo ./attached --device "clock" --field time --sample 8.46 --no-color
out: 2.36
